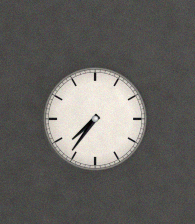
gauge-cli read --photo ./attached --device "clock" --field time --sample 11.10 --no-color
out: 7.36
